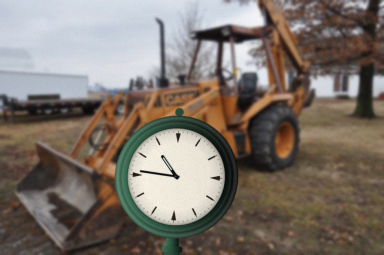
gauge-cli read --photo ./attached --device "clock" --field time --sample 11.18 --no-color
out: 10.46
